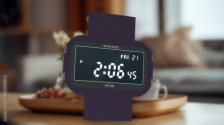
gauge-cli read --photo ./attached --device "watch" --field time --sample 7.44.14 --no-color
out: 2.06.45
